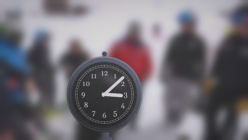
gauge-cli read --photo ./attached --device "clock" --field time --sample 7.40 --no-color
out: 3.08
